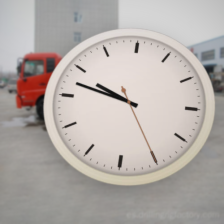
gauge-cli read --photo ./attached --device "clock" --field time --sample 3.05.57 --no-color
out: 9.47.25
